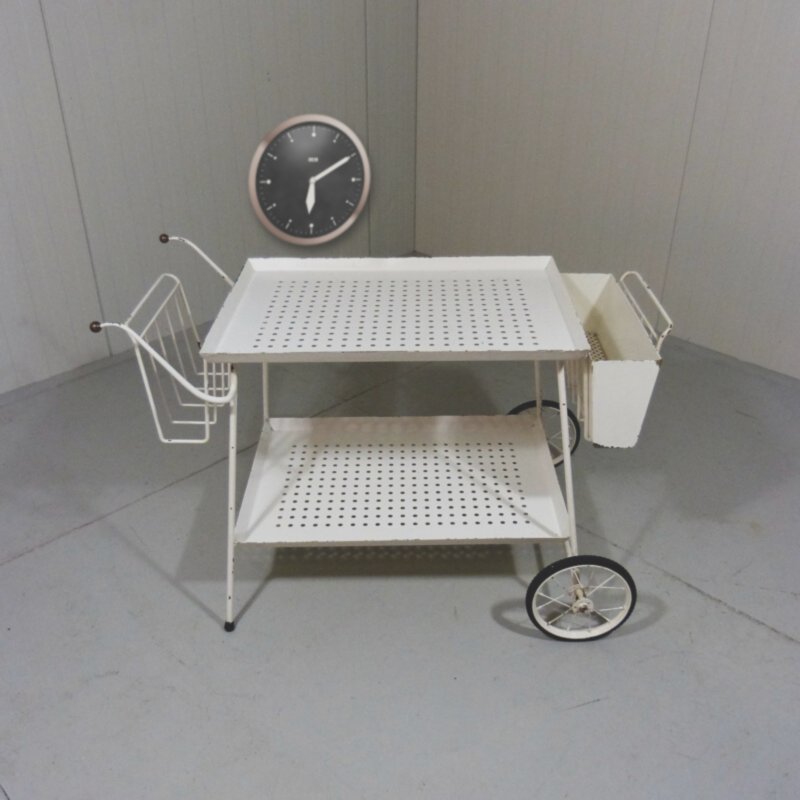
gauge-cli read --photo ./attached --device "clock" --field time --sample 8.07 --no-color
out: 6.10
